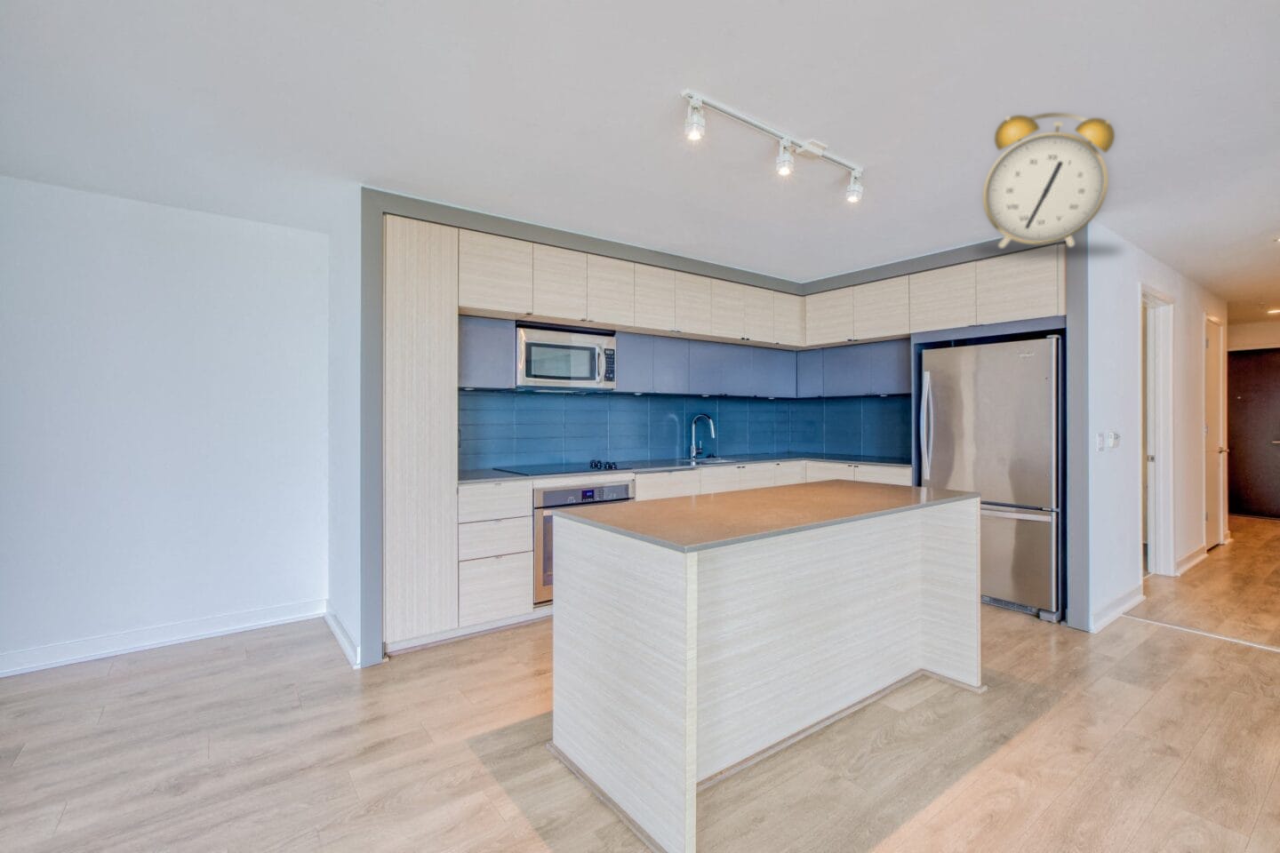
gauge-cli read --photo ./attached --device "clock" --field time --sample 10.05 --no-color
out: 12.33
